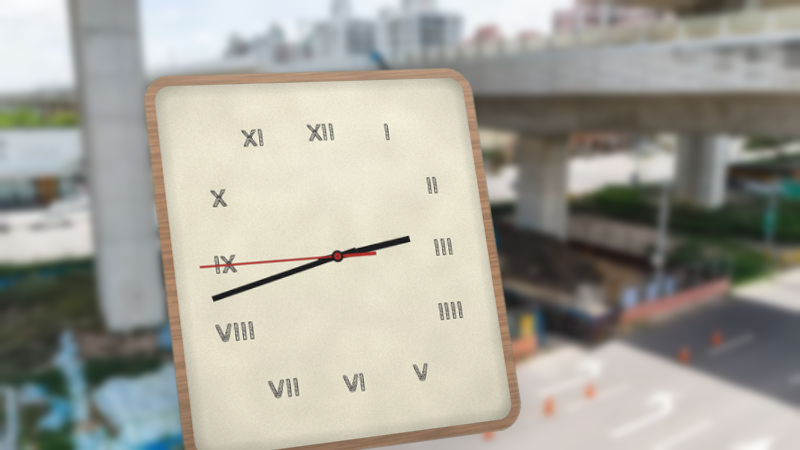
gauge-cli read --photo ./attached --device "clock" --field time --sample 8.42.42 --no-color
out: 2.42.45
